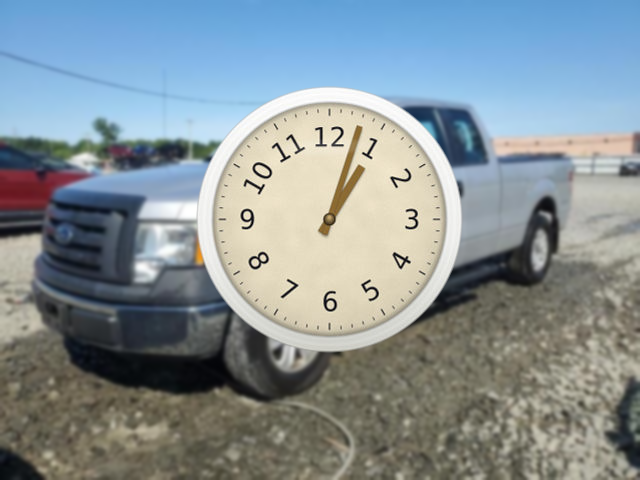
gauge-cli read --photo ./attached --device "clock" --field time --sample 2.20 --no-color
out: 1.03
